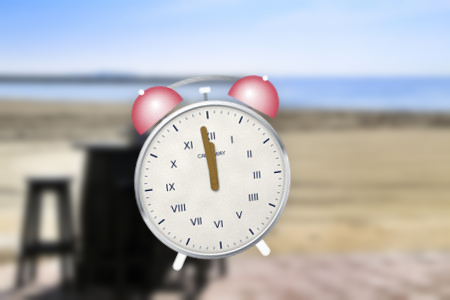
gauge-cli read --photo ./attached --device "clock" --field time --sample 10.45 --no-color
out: 11.59
